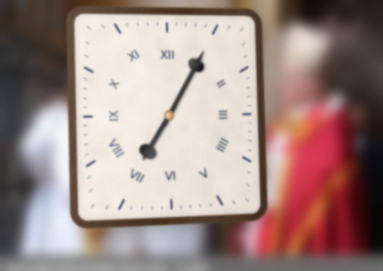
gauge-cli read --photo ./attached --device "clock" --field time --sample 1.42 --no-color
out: 7.05
